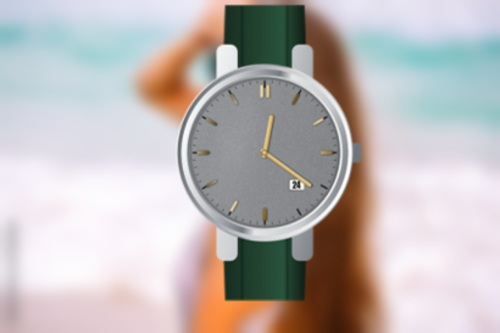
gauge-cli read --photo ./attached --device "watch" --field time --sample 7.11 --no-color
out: 12.21
